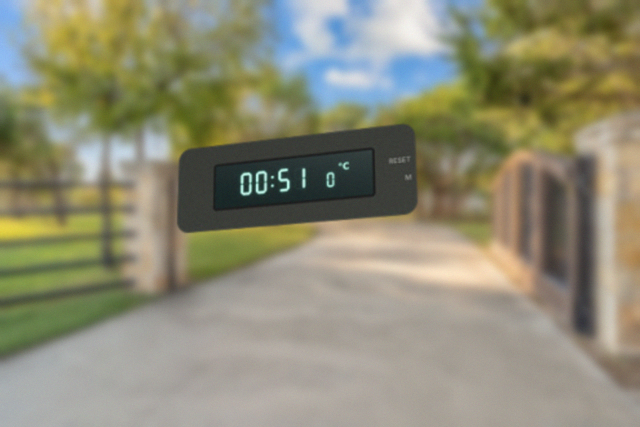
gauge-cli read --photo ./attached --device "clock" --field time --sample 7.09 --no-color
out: 0.51
